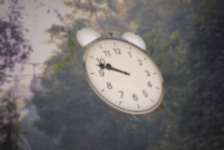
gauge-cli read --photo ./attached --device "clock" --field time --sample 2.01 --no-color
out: 9.48
